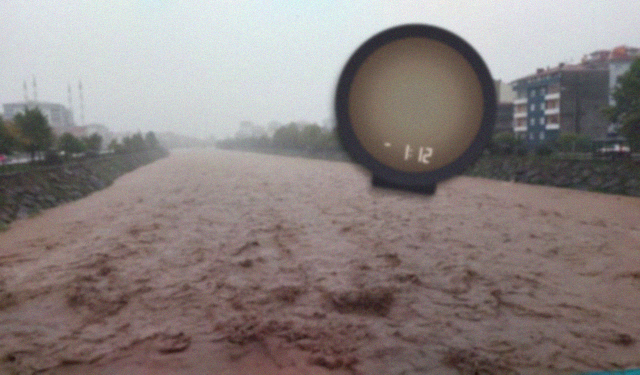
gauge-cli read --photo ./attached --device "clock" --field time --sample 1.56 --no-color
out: 1.12
